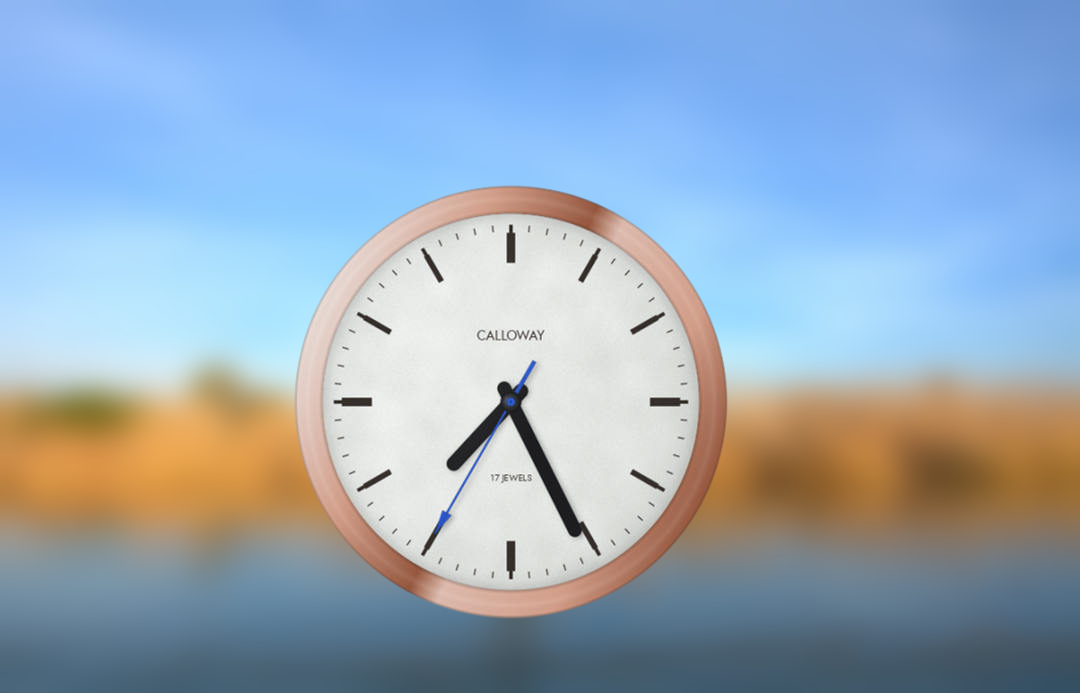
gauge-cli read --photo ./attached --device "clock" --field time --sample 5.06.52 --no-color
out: 7.25.35
